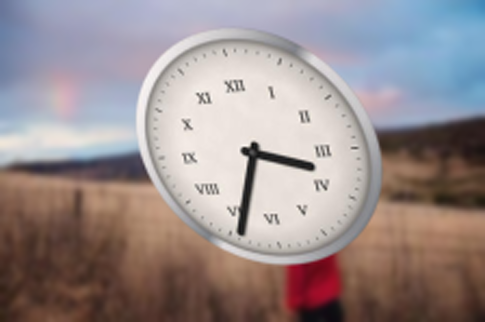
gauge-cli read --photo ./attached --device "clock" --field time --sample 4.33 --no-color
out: 3.34
